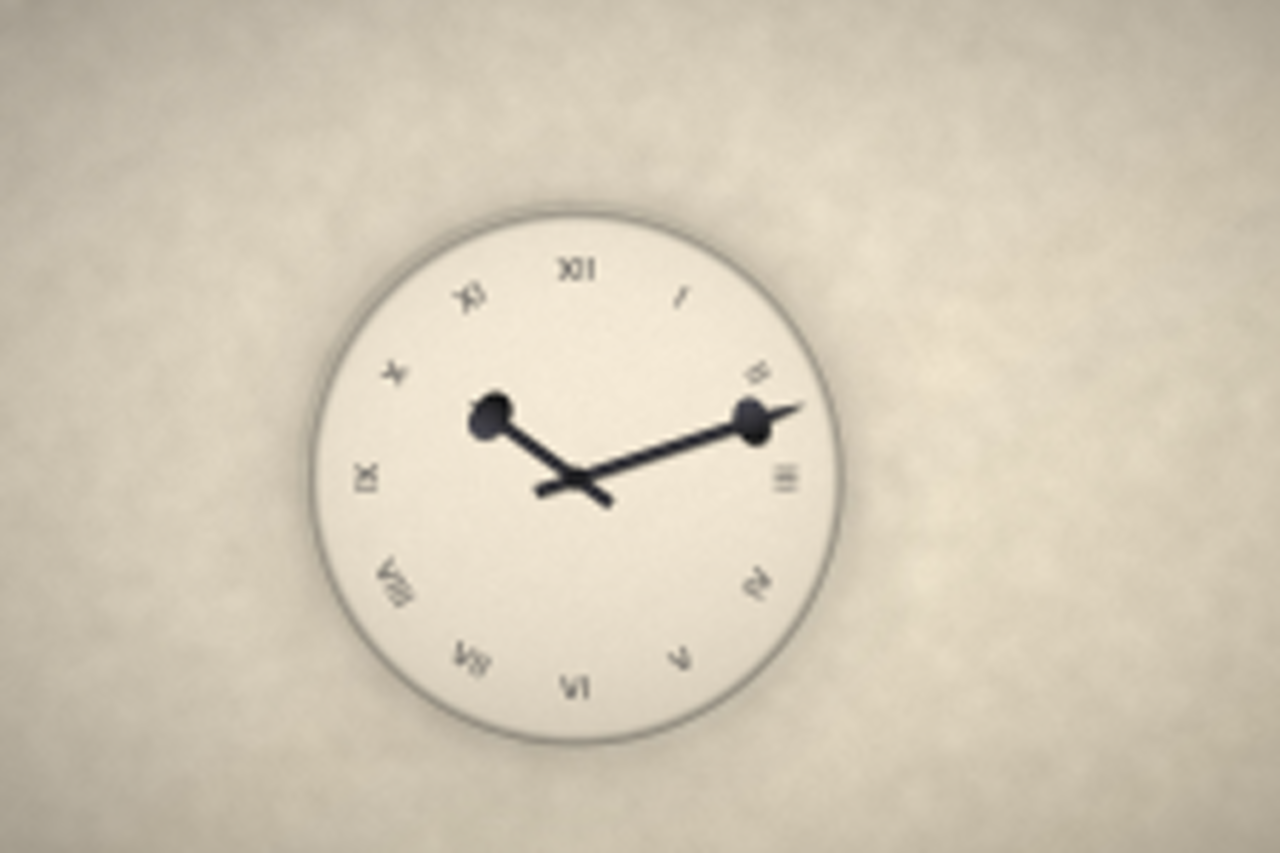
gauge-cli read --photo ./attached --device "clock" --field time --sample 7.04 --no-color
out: 10.12
